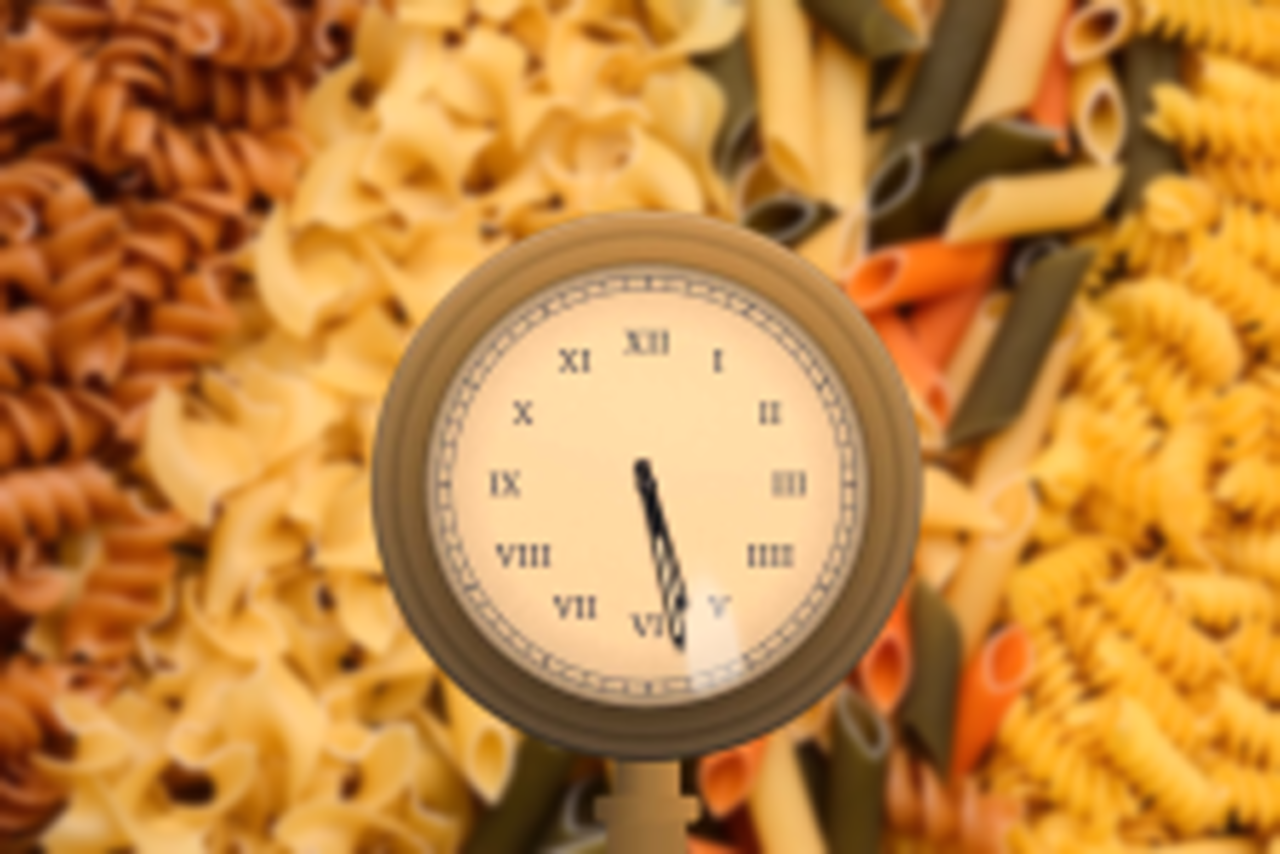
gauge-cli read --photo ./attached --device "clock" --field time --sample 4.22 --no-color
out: 5.28
